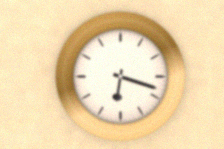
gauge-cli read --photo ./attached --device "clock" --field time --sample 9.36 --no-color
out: 6.18
